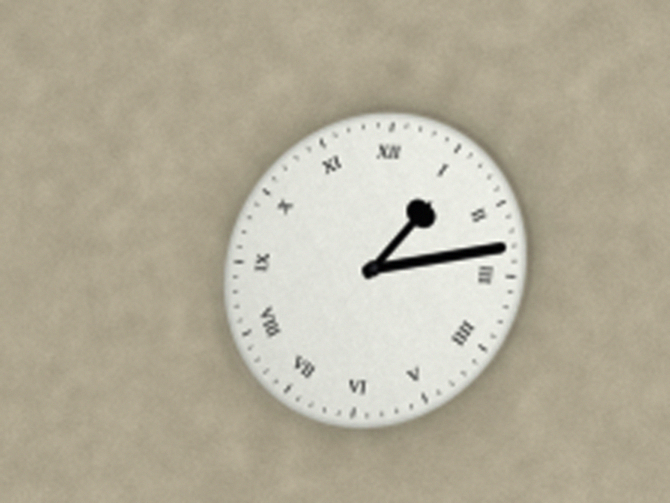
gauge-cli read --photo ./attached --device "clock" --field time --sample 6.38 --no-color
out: 1.13
